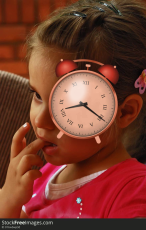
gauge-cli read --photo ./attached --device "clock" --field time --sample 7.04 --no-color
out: 8.20
